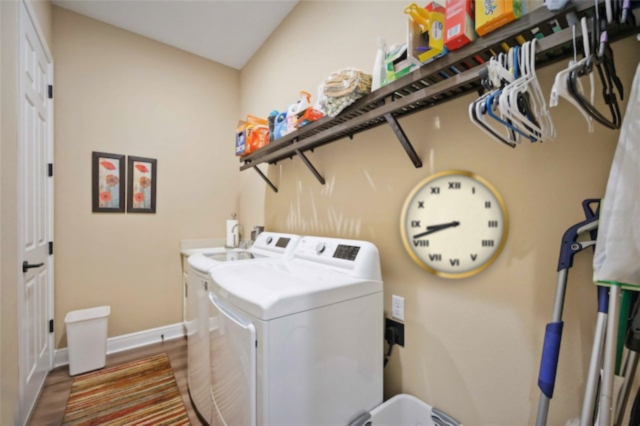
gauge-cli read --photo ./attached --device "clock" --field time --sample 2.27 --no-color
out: 8.42
